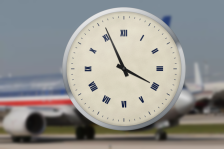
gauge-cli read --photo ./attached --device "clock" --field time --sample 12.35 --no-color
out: 3.56
